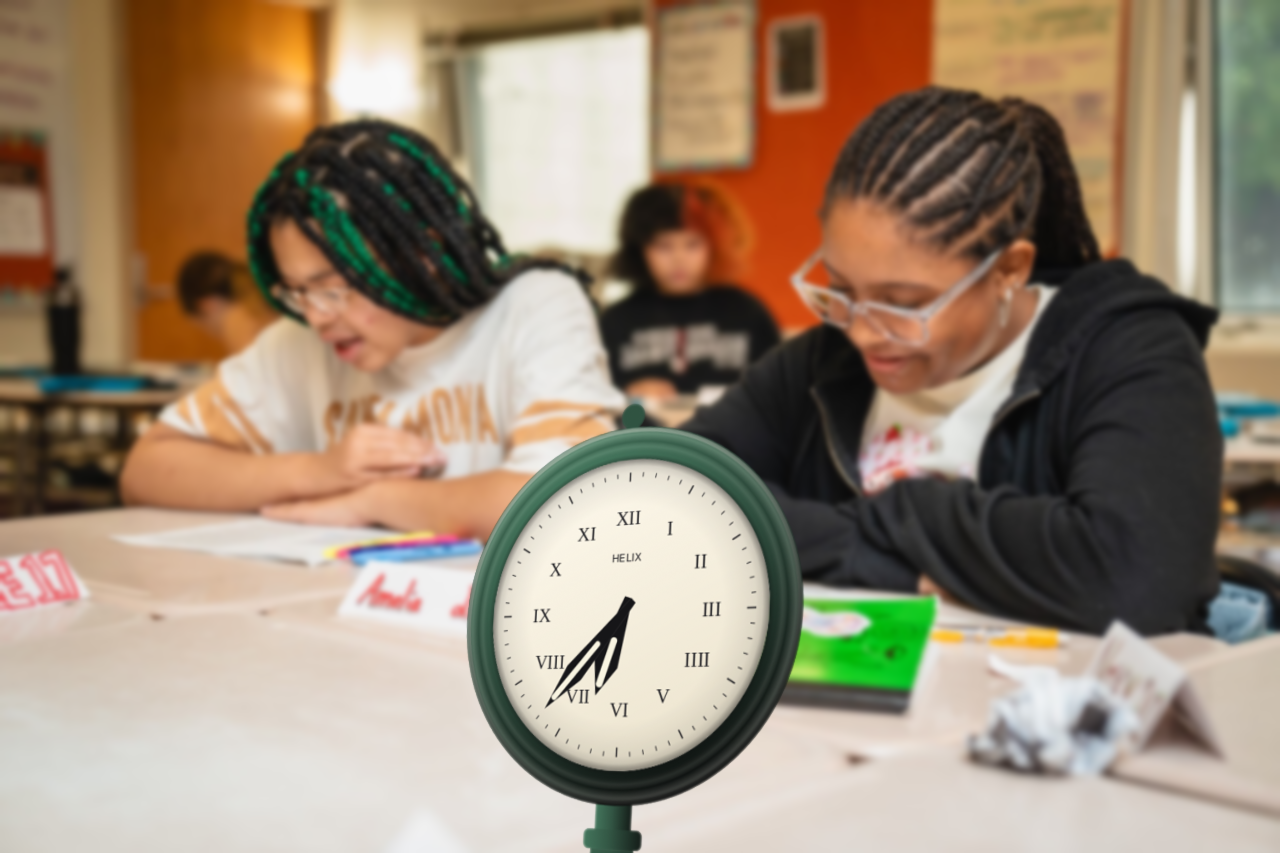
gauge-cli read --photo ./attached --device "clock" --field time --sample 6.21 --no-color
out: 6.37
